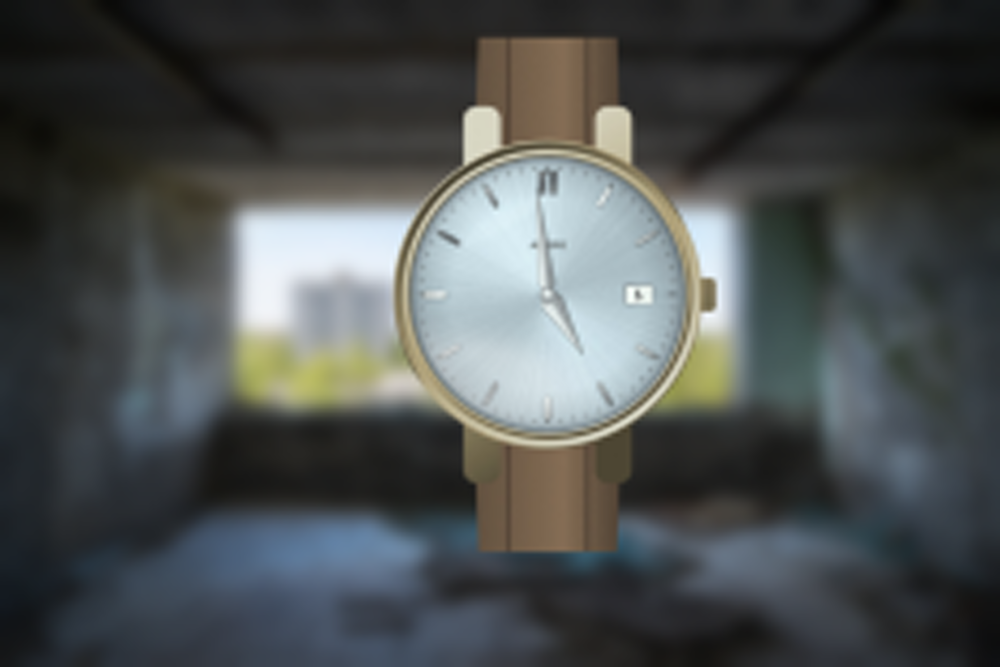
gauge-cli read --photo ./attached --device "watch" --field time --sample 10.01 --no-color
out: 4.59
